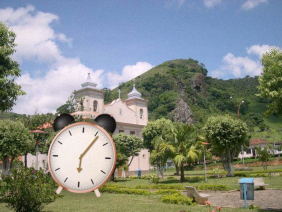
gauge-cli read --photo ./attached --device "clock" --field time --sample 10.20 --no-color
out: 6.06
